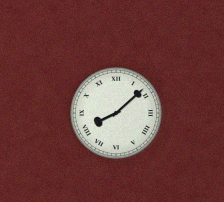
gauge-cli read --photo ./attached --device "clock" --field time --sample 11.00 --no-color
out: 8.08
